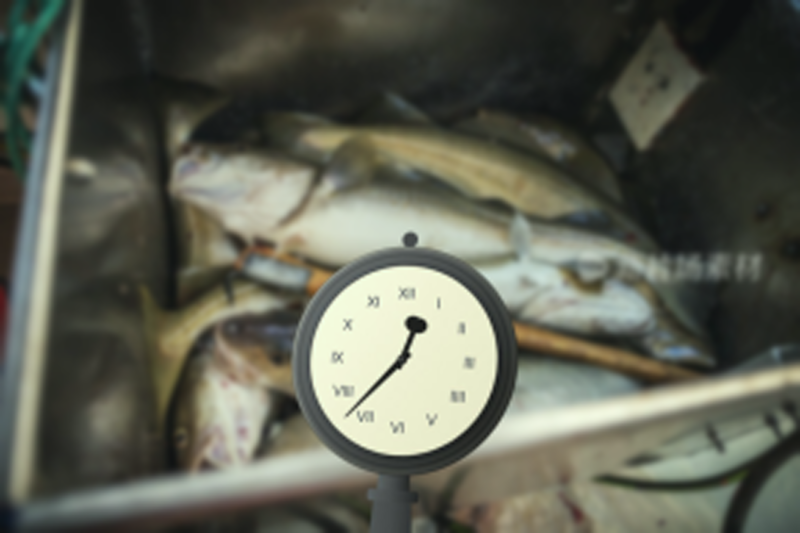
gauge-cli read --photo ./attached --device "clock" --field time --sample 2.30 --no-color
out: 12.37
